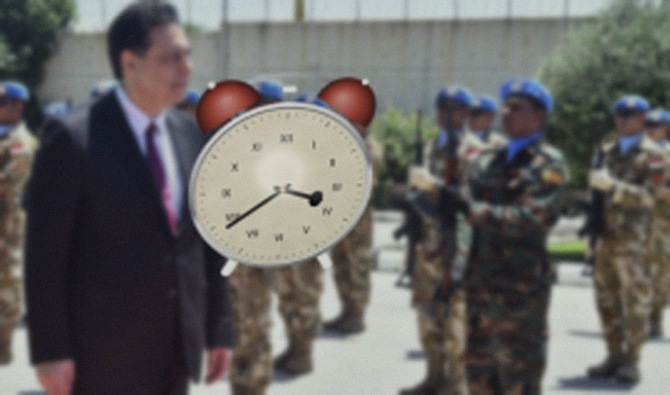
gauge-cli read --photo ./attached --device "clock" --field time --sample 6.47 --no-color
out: 3.39
